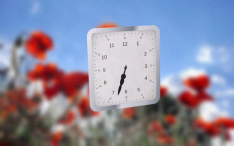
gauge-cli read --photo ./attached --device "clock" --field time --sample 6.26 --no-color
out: 6.33
